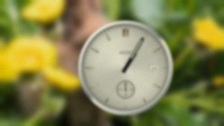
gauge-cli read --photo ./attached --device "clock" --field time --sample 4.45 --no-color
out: 1.05
